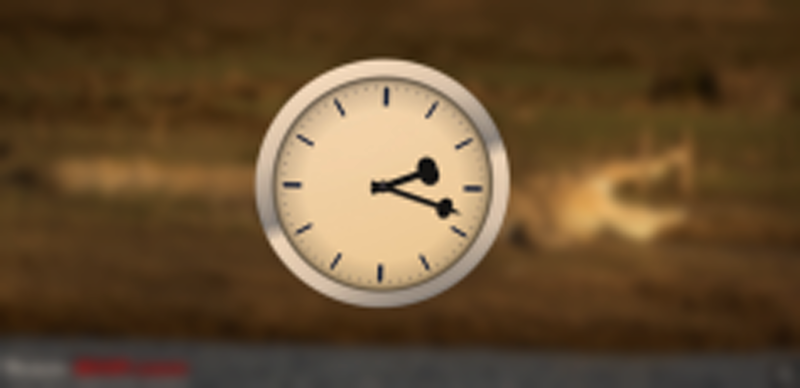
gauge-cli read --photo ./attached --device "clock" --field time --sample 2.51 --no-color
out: 2.18
